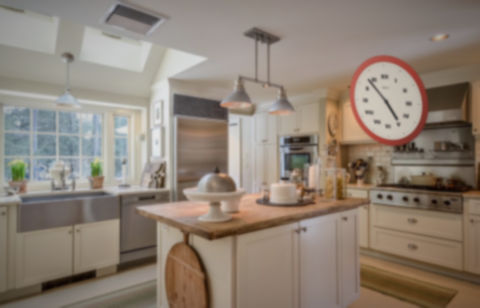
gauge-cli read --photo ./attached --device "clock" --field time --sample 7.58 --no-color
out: 4.53
